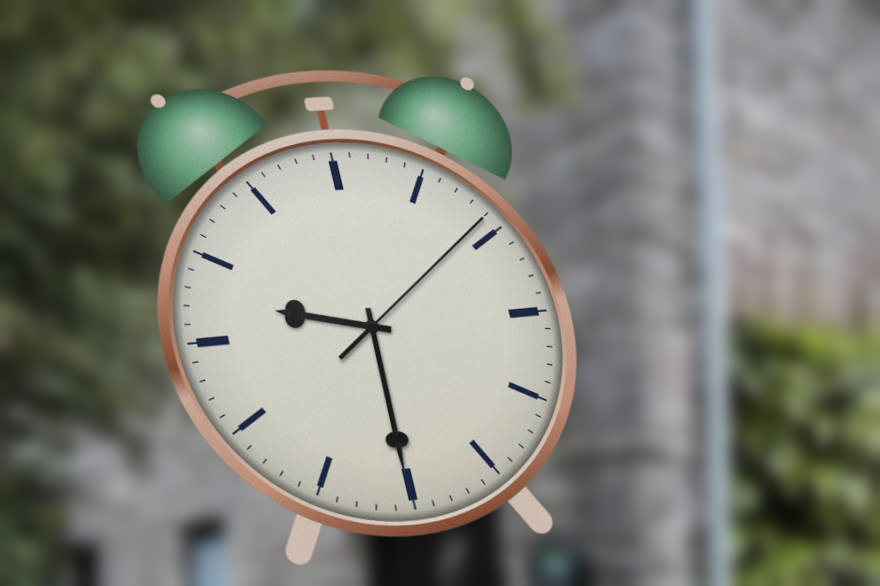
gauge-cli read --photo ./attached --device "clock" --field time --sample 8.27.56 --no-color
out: 9.30.09
